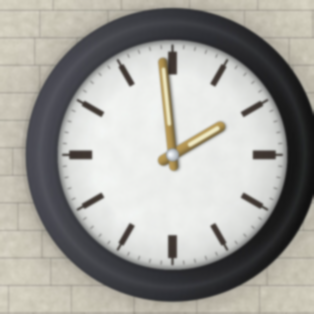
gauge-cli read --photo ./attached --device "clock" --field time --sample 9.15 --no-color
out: 1.59
